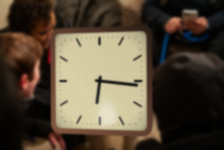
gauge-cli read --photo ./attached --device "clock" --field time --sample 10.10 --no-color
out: 6.16
